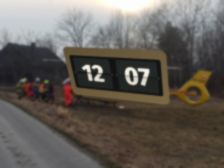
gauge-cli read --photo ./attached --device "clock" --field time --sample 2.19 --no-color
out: 12.07
